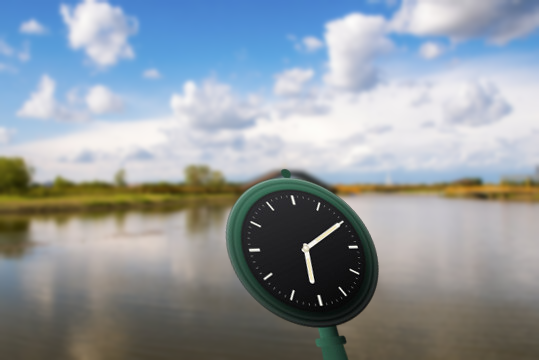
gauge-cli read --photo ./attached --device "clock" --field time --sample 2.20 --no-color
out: 6.10
